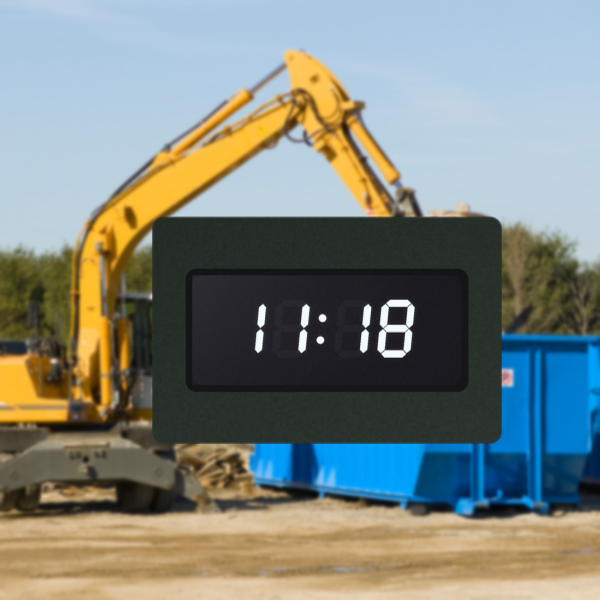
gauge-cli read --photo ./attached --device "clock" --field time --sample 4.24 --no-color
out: 11.18
